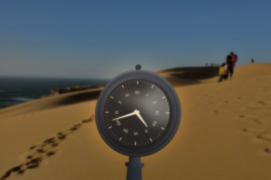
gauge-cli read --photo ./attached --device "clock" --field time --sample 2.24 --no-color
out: 4.42
